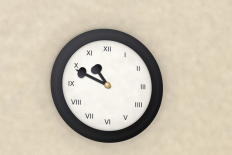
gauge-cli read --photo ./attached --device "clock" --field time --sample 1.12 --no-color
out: 10.49
